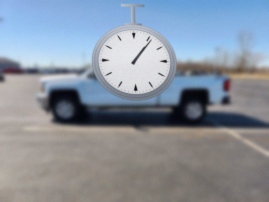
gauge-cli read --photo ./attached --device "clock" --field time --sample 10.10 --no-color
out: 1.06
